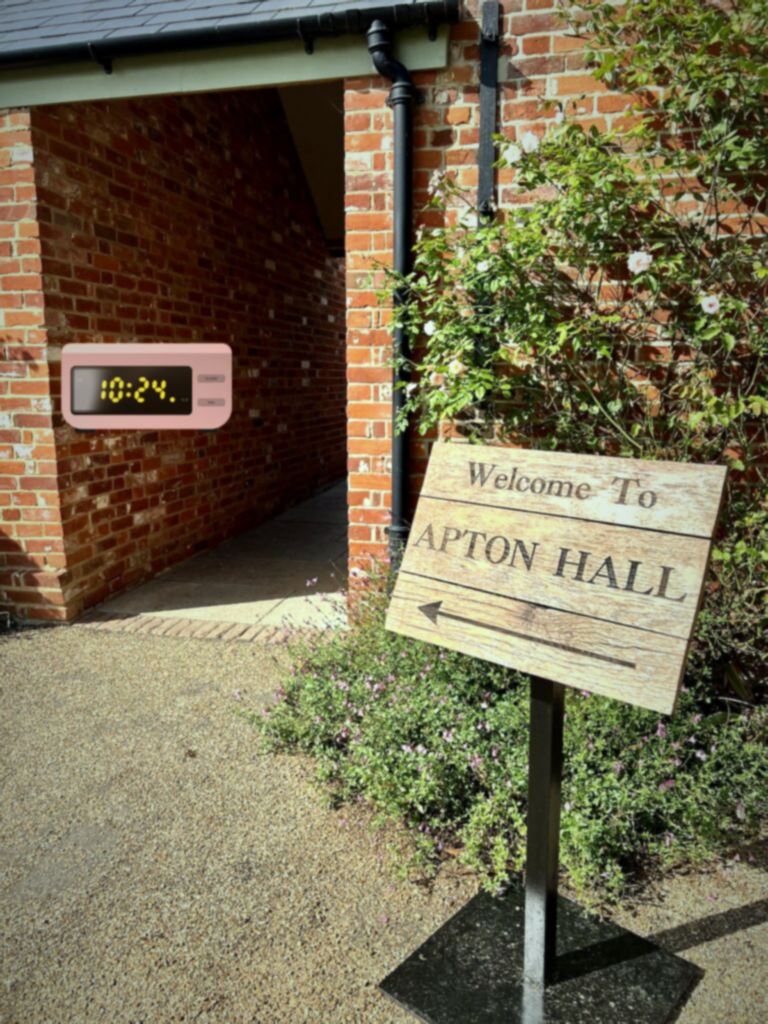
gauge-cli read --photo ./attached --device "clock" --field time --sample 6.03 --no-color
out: 10.24
